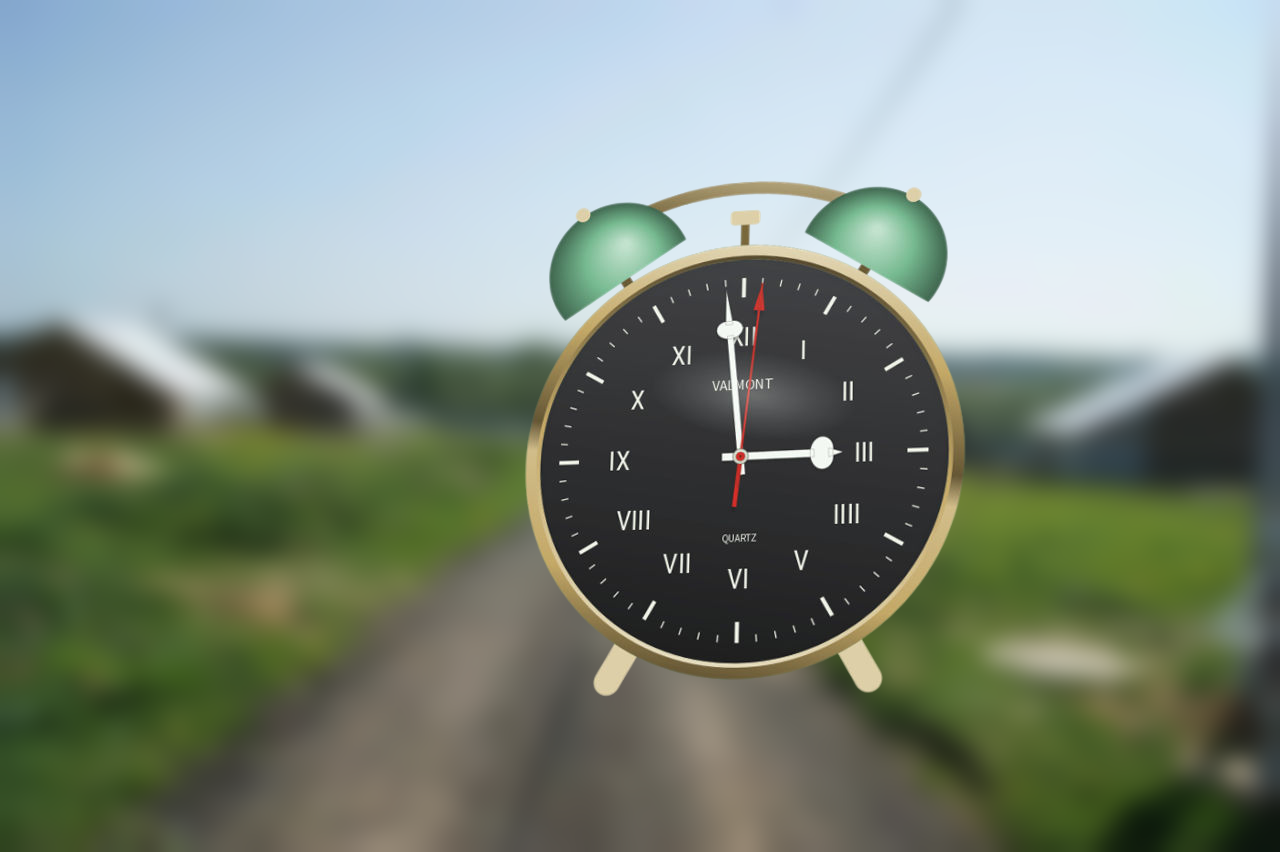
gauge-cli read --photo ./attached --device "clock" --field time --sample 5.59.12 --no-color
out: 2.59.01
